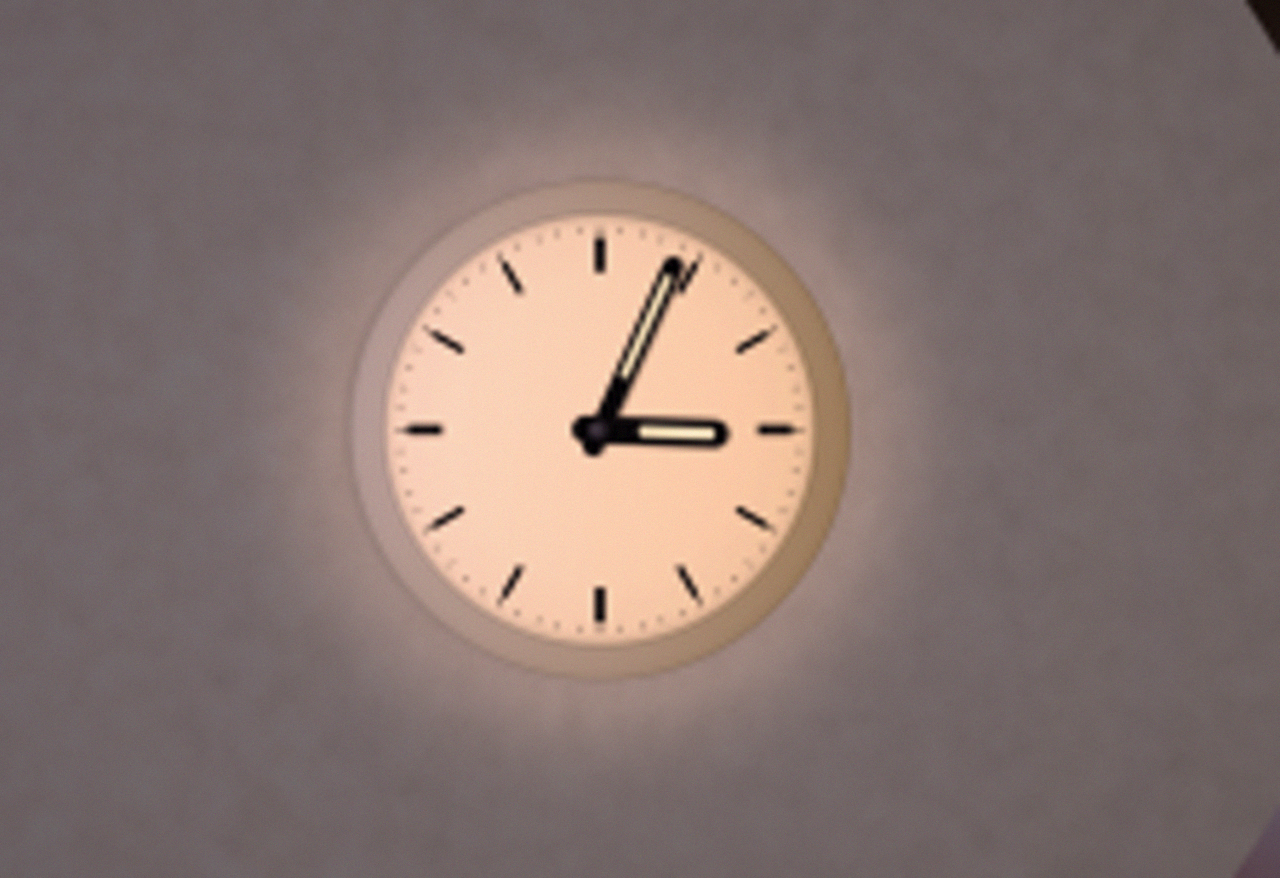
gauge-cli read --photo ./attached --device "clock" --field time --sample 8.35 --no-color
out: 3.04
